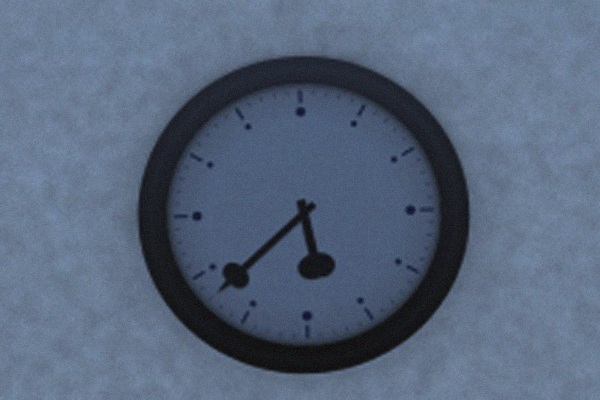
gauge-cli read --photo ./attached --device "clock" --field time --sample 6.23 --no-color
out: 5.38
